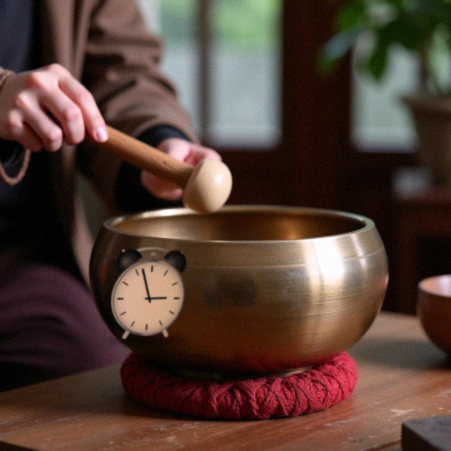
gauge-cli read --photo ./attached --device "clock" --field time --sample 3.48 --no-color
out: 2.57
